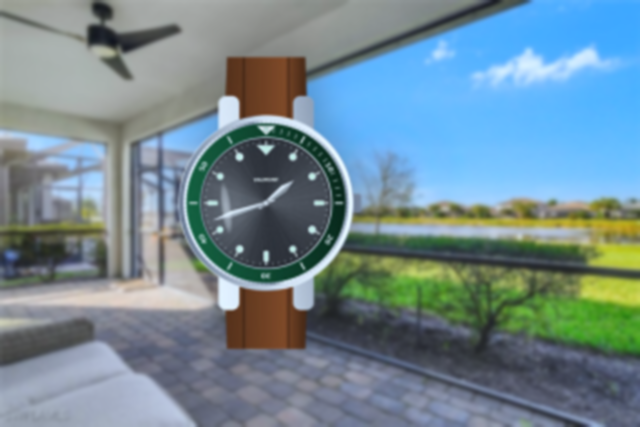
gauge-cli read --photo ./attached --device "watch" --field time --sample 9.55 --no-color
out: 1.42
